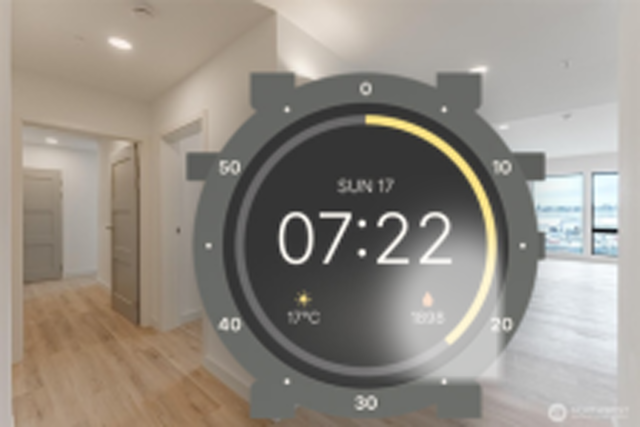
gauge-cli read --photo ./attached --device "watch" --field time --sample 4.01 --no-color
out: 7.22
